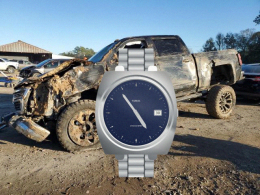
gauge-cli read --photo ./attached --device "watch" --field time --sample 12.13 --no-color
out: 4.54
